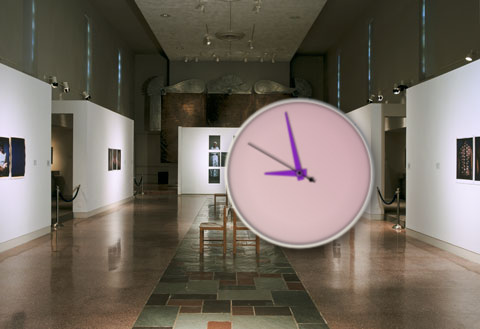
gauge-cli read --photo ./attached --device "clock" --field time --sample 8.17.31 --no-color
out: 8.57.50
